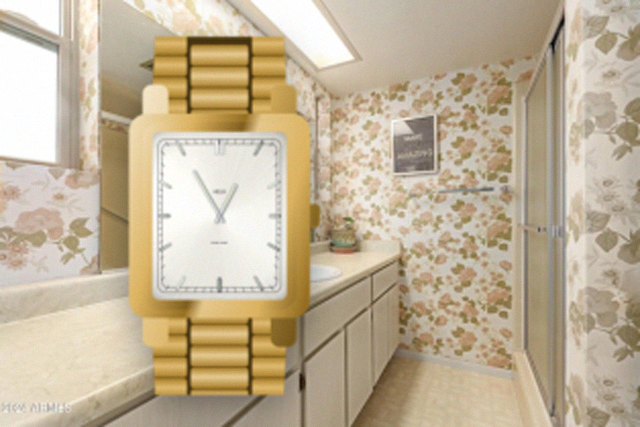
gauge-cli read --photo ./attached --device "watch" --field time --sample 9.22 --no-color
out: 12.55
